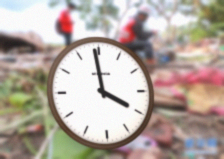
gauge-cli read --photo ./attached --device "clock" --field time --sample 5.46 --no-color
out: 3.59
